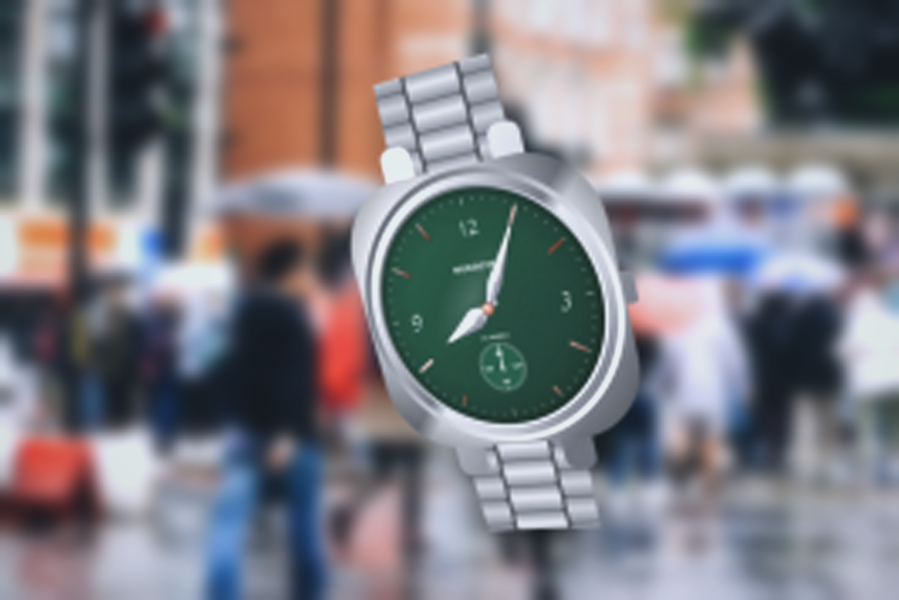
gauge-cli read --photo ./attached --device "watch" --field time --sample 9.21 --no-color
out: 8.05
